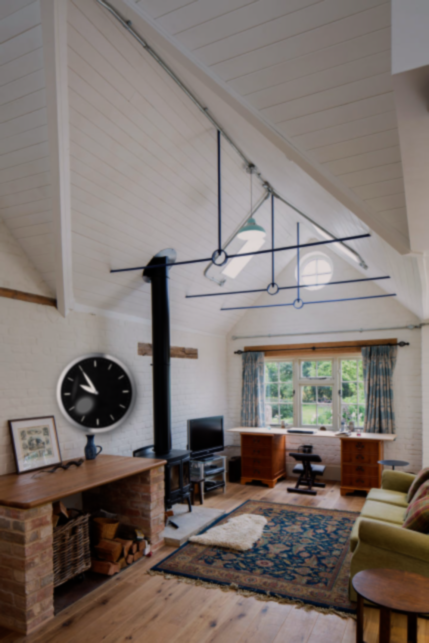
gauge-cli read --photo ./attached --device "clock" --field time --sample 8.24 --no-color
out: 9.55
